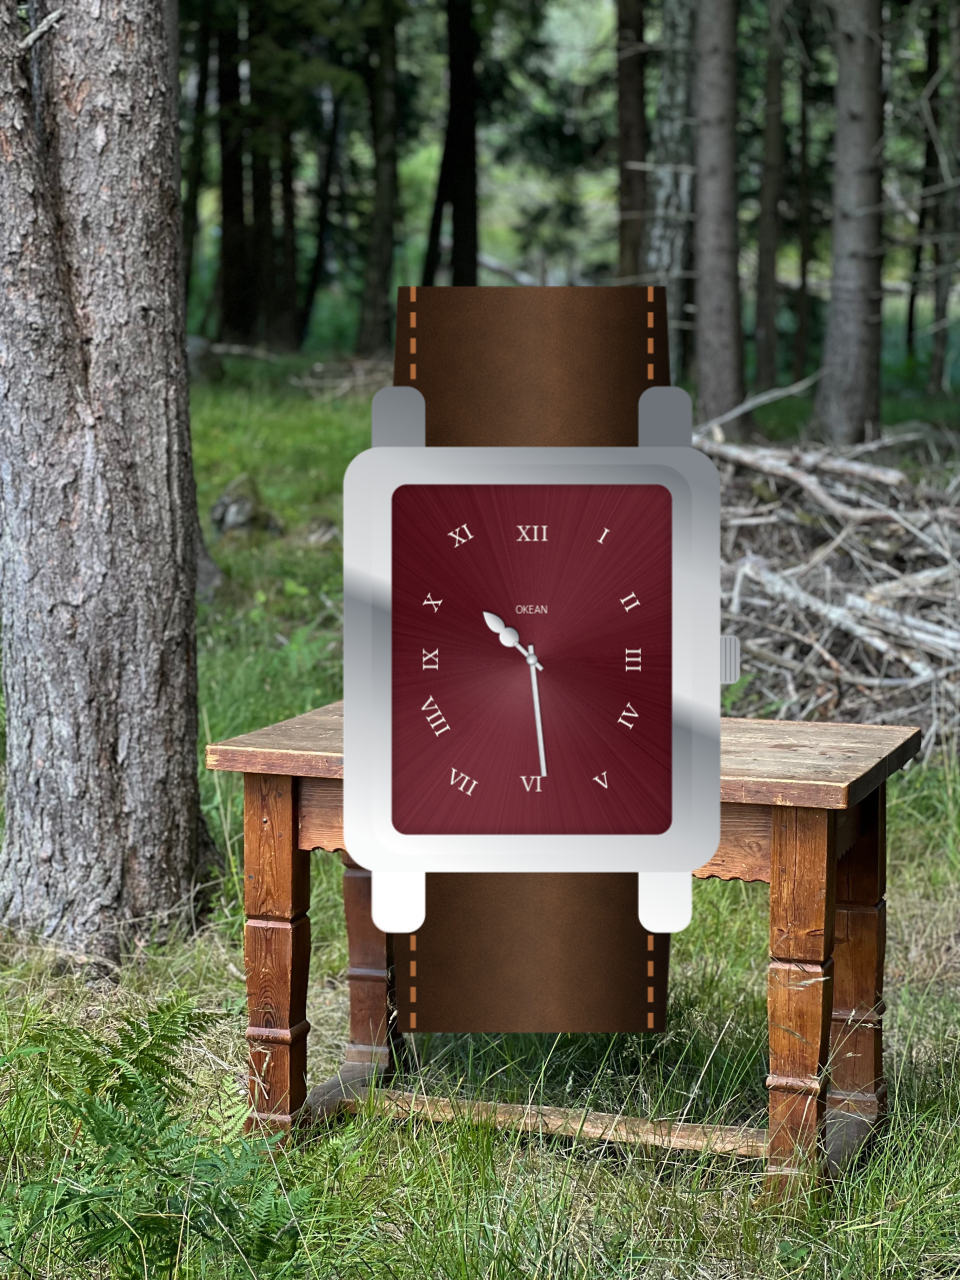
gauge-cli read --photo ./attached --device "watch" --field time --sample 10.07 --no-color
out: 10.29
